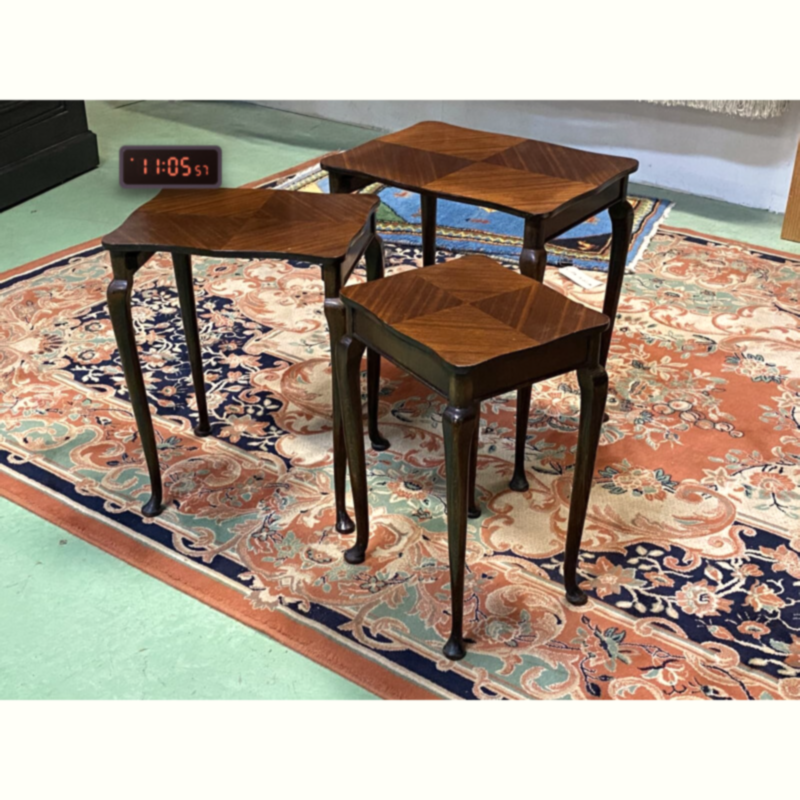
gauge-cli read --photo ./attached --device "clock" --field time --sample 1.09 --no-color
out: 11.05
